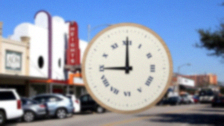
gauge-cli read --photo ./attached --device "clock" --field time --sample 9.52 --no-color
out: 9.00
